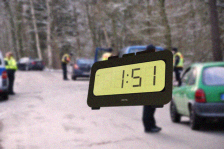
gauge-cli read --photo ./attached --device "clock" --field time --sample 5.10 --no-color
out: 1.51
